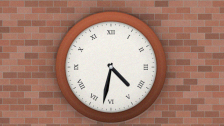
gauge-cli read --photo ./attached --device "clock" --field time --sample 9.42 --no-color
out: 4.32
